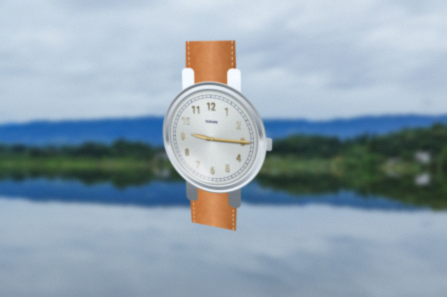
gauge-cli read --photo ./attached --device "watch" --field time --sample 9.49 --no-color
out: 9.15
